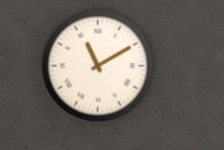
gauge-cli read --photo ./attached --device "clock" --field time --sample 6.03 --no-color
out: 11.10
